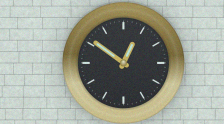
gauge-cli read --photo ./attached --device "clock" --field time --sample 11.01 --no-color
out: 12.51
